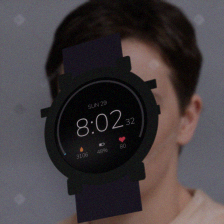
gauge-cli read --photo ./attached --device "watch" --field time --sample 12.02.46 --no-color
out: 8.02.32
